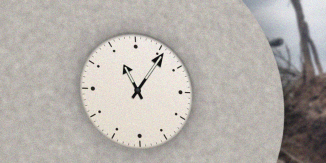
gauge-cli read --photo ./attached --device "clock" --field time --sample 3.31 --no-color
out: 11.06
